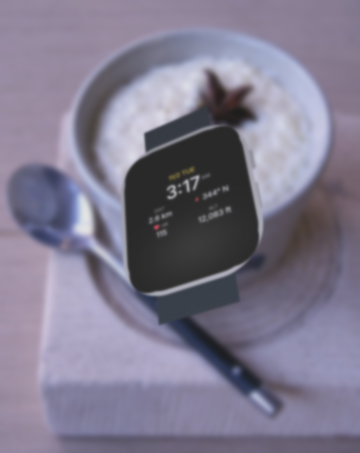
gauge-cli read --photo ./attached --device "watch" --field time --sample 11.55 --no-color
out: 3.17
